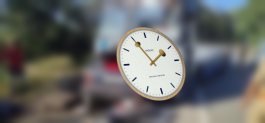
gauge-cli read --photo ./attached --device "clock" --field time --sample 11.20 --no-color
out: 1.55
